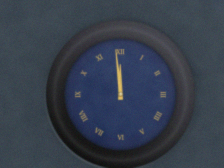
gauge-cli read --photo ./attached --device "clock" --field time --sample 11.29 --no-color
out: 11.59
